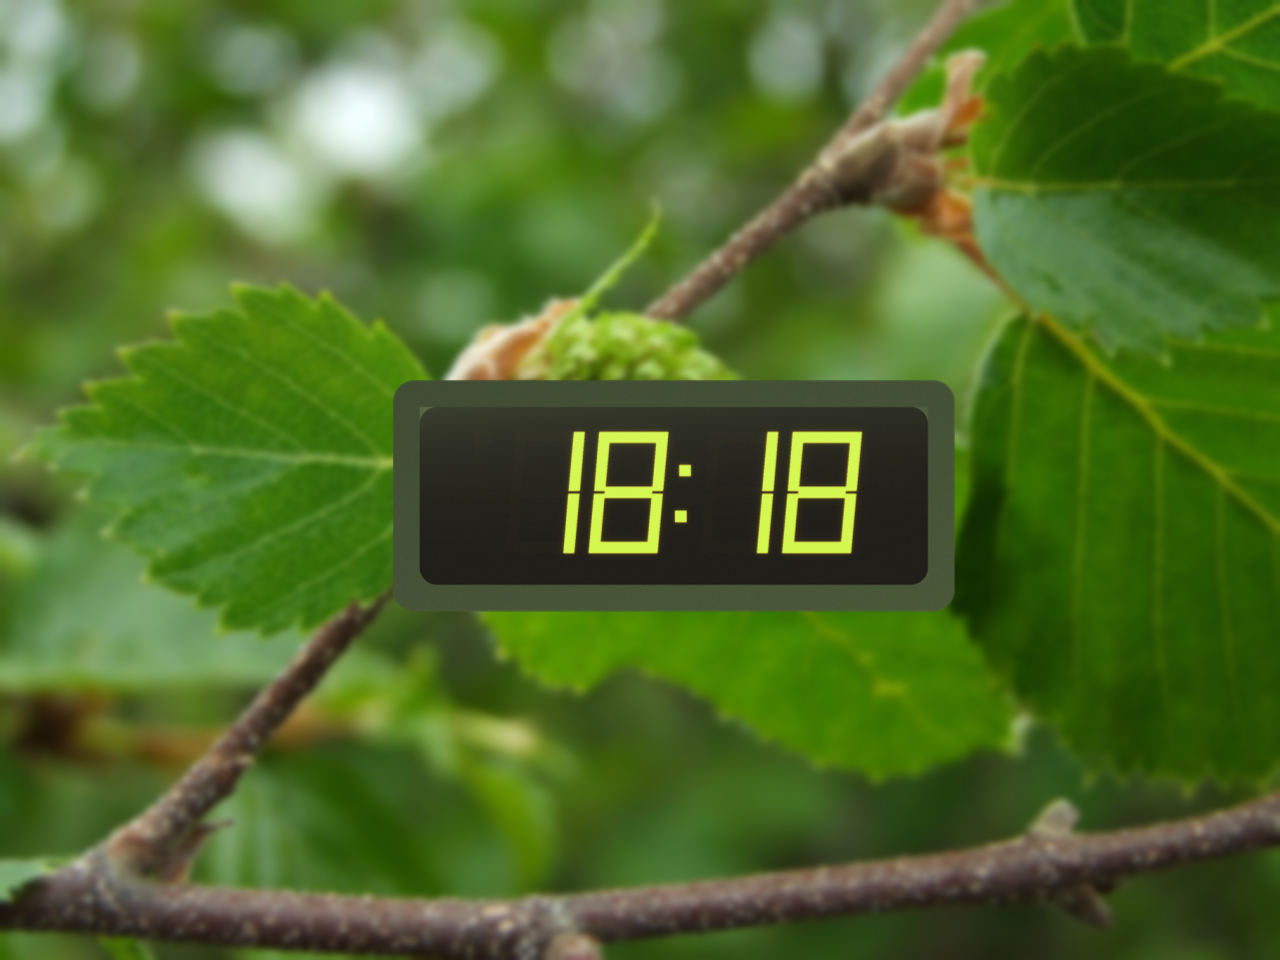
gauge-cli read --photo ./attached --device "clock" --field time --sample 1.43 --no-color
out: 18.18
